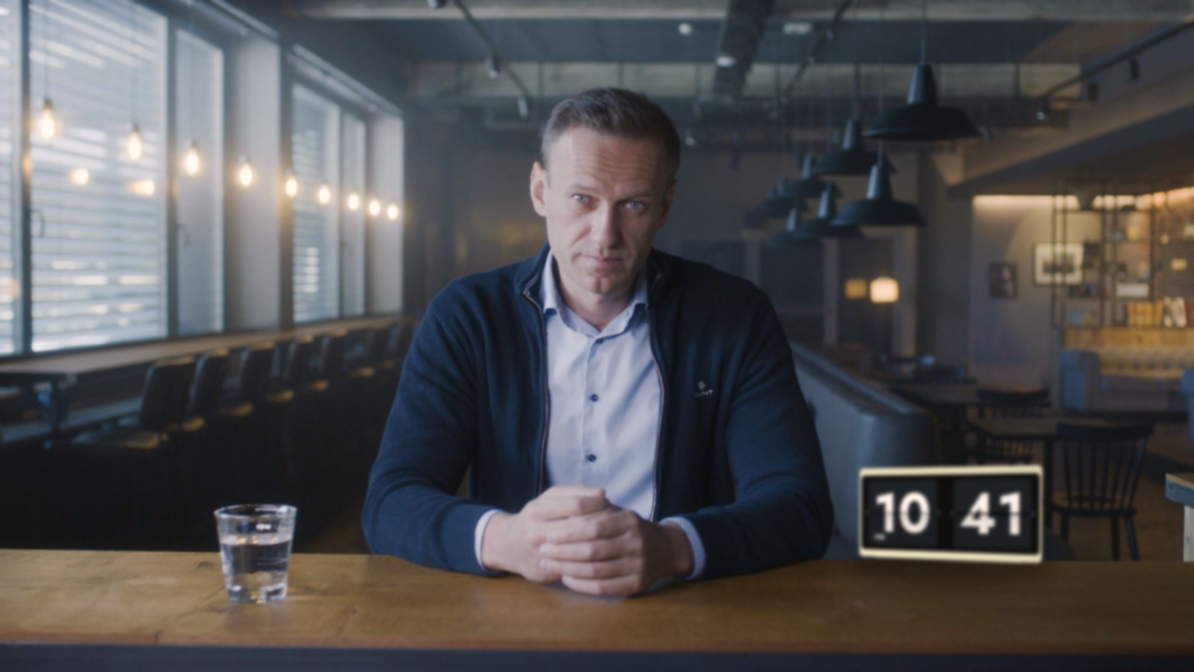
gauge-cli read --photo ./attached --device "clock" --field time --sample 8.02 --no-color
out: 10.41
